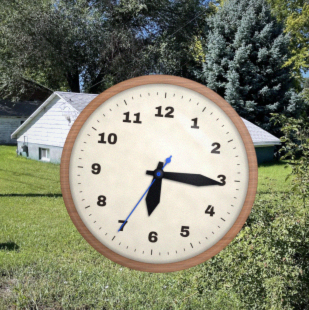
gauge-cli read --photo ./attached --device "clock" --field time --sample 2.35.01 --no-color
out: 6.15.35
